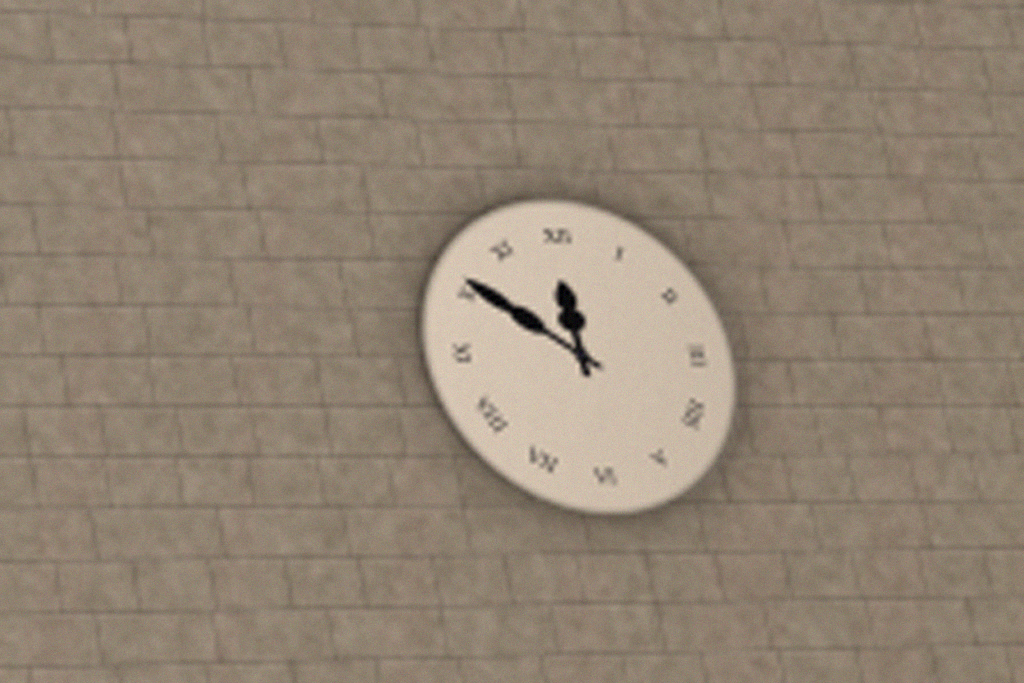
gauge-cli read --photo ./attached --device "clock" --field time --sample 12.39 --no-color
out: 11.51
